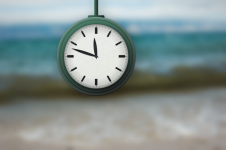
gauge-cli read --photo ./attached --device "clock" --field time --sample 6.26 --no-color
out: 11.48
